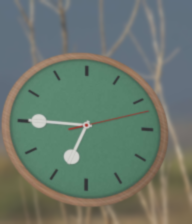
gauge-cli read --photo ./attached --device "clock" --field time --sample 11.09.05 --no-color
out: 6.45.12
